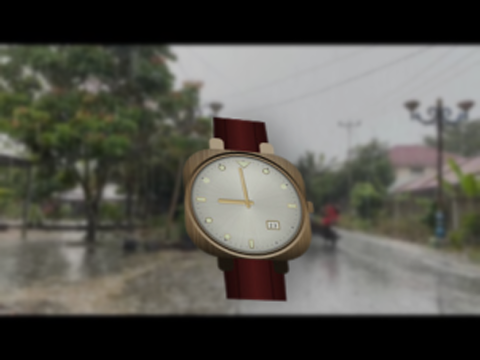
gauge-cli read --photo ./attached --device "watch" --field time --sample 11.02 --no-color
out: 8.59
